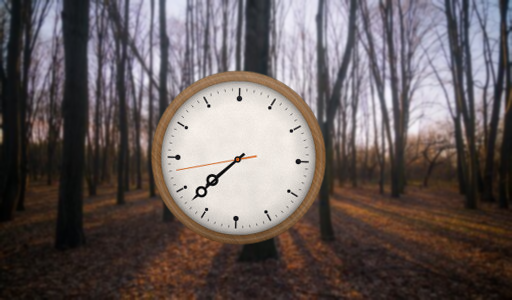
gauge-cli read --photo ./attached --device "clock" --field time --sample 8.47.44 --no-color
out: 7.37.43
